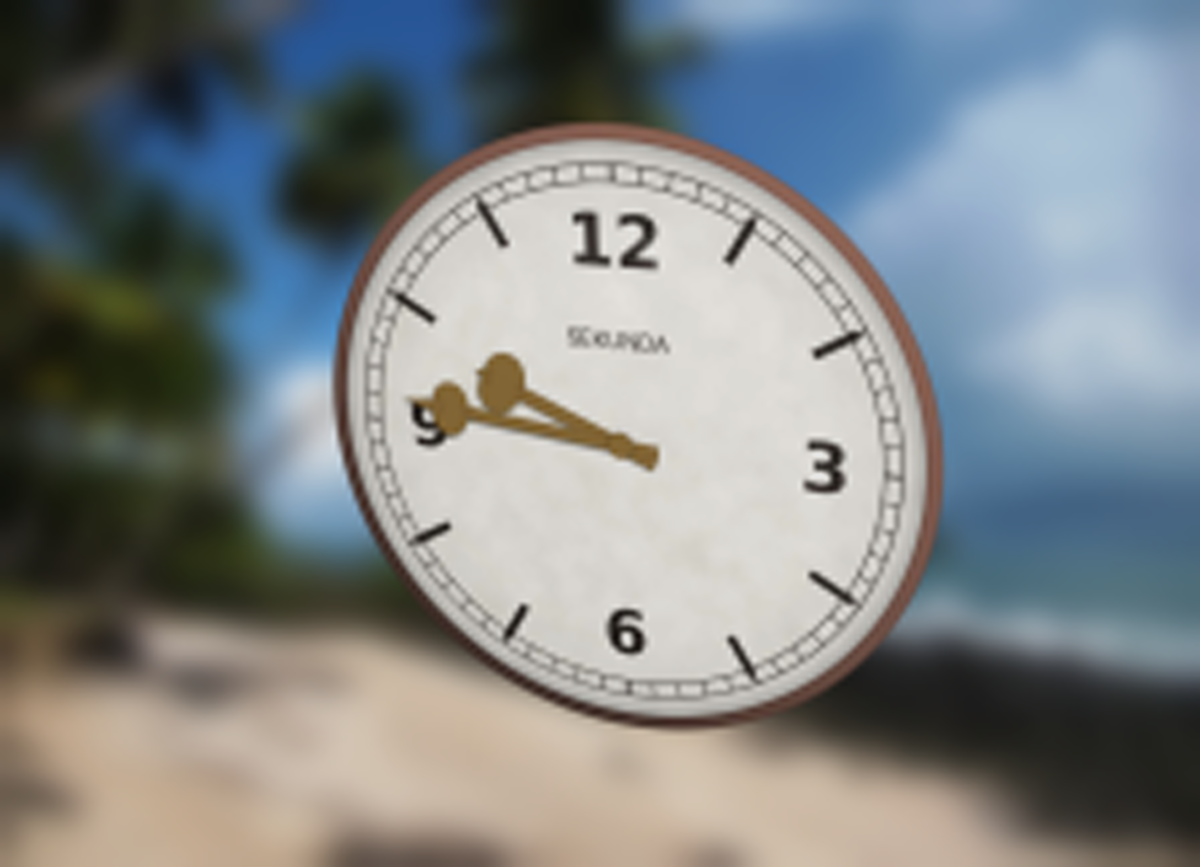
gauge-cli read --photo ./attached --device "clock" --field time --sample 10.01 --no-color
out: 9.46
